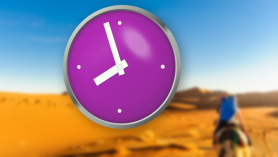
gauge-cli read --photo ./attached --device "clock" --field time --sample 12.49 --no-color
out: 7.57
